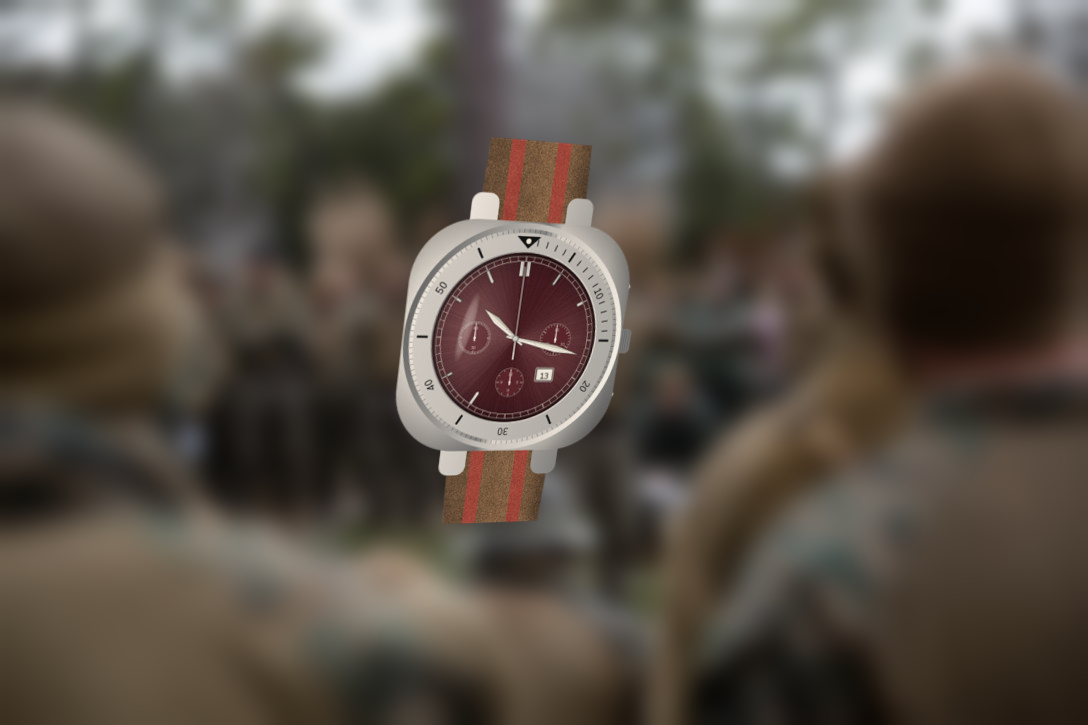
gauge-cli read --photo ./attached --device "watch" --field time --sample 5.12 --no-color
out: 10.17
